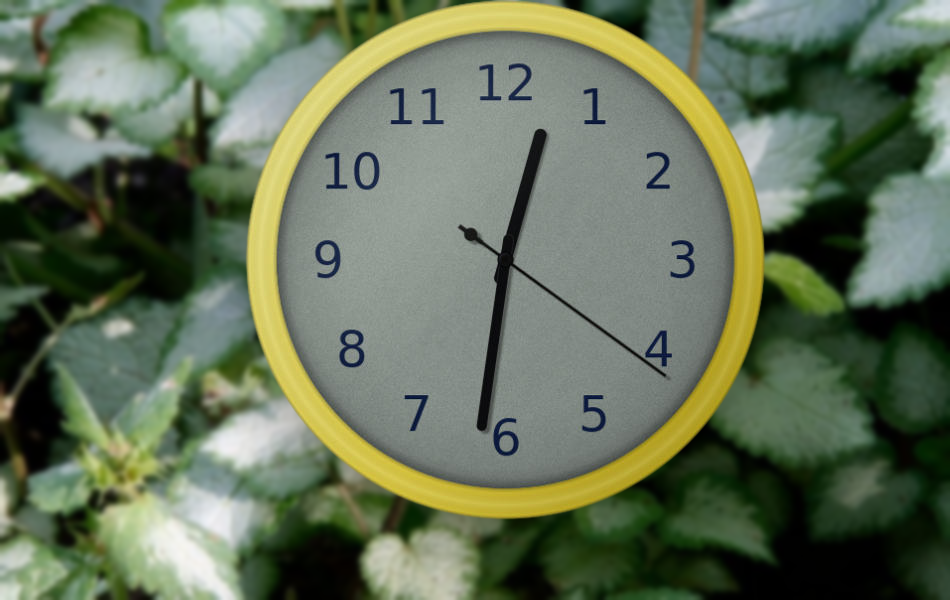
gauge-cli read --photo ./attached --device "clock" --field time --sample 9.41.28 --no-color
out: 12.31.21
